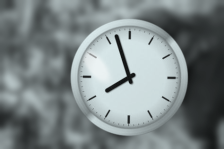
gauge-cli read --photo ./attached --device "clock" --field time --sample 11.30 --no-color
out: 7.57
